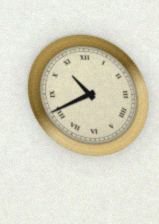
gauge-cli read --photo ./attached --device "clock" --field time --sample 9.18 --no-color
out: 10.41
